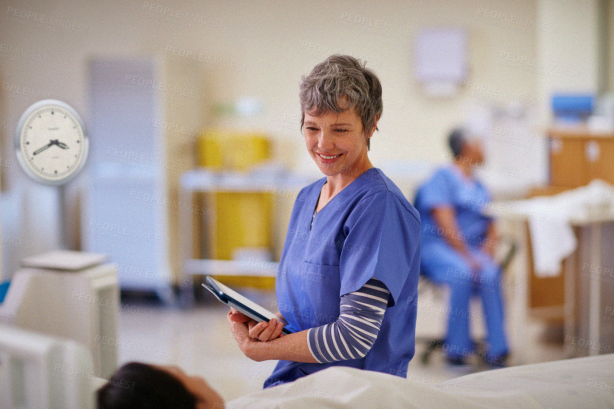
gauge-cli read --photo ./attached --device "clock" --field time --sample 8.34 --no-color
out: 3.41
